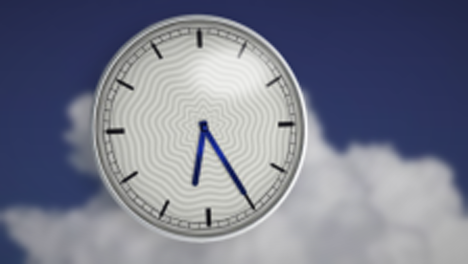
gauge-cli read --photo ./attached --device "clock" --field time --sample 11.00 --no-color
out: 6.25
